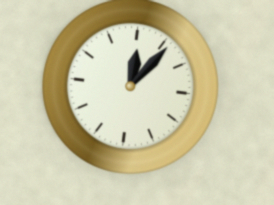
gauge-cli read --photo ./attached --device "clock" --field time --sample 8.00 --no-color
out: 12.06
